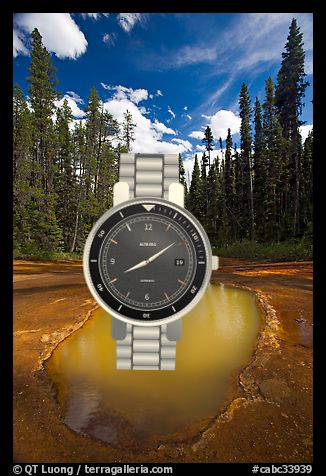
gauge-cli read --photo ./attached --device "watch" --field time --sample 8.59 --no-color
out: 8.09
